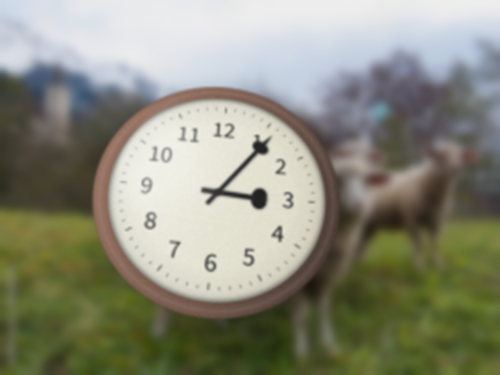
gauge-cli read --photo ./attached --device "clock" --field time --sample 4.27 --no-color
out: 3.06
